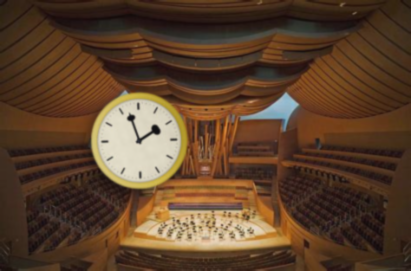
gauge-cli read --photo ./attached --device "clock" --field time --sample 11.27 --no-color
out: 1.57
